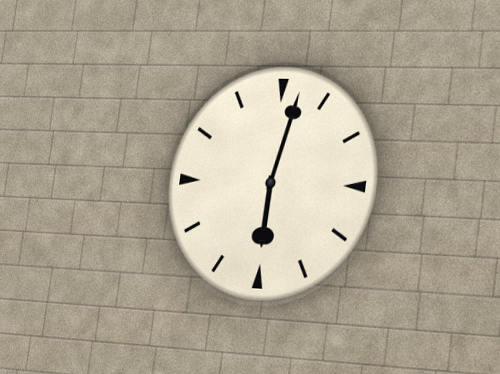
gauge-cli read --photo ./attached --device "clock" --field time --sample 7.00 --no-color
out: 6.02
